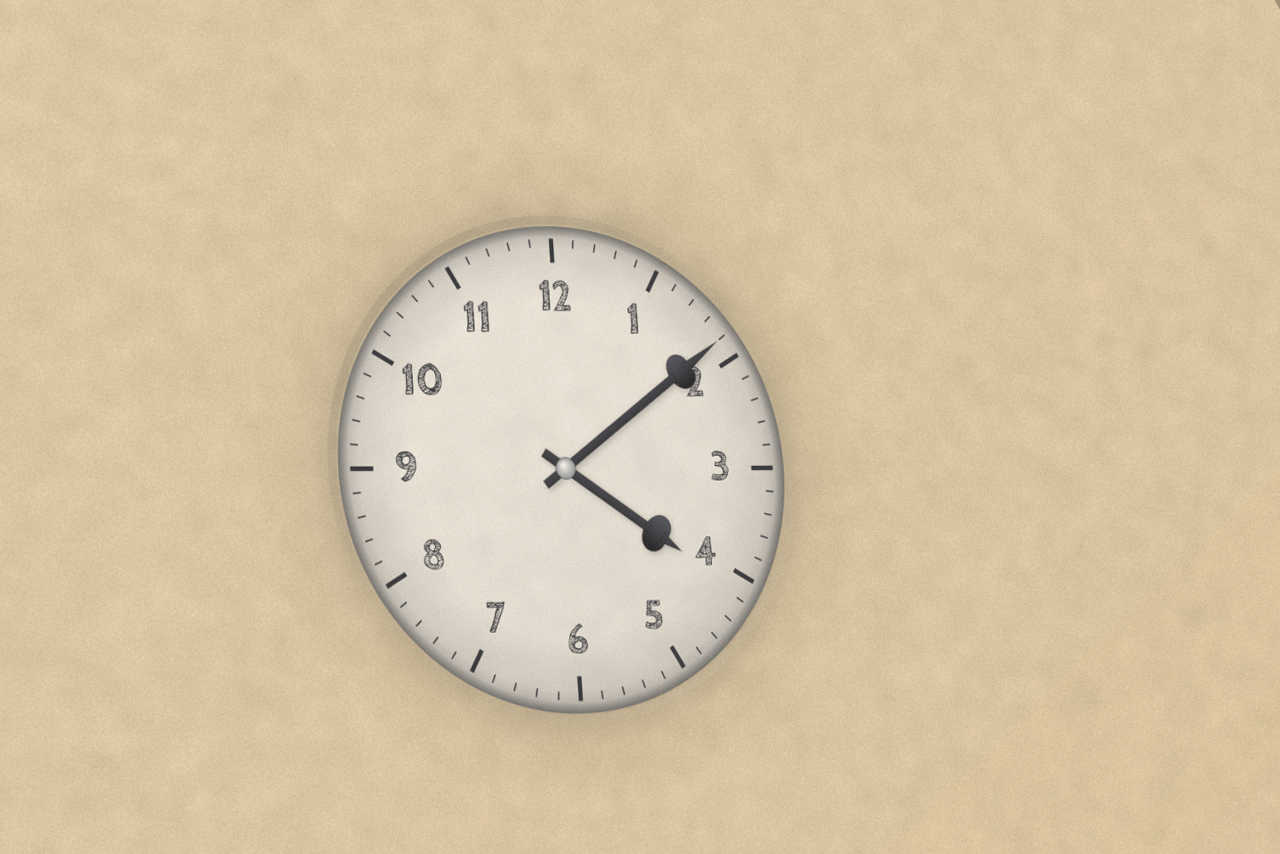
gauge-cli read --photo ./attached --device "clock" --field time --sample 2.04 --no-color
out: 4.09
